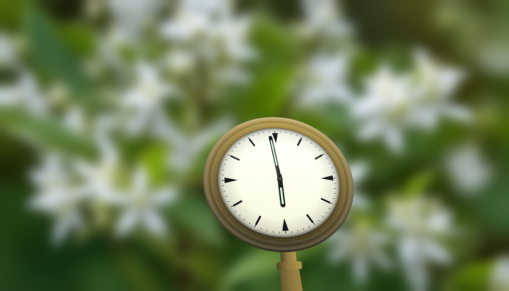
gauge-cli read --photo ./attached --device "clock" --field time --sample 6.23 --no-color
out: 5.59
